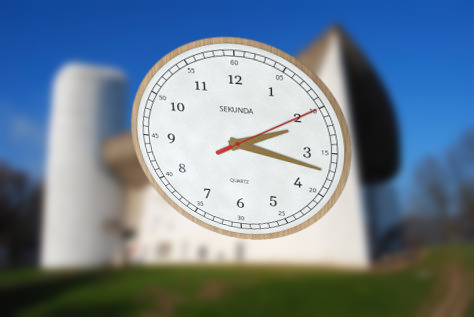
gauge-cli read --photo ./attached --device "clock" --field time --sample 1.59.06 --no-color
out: 2.17.10
